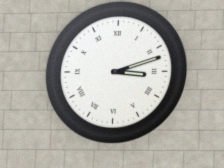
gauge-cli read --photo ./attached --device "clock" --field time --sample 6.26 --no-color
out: 3.12
